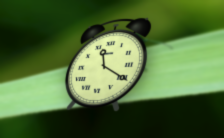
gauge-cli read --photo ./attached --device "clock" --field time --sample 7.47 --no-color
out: 11.20
